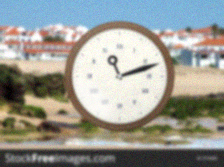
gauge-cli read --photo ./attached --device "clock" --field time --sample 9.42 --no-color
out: 11.12
